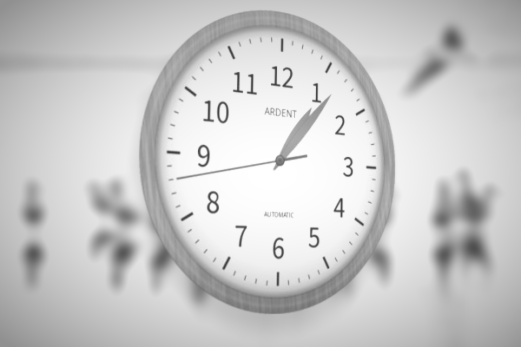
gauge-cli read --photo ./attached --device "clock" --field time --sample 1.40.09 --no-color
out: 1.06.43
